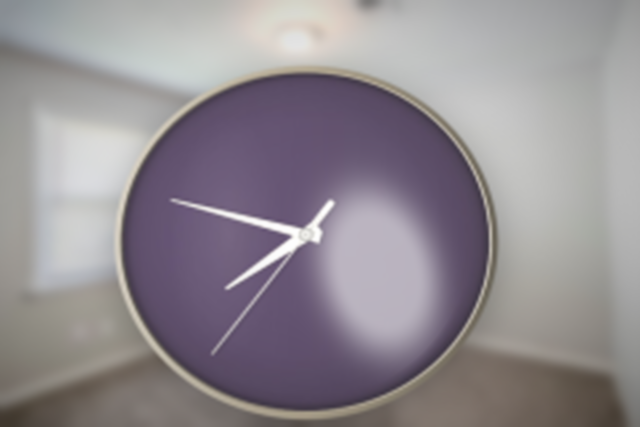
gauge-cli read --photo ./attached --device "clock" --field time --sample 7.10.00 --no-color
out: 7.47.36
